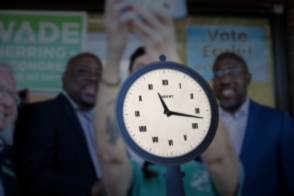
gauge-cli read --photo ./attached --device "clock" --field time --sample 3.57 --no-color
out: 11.17
